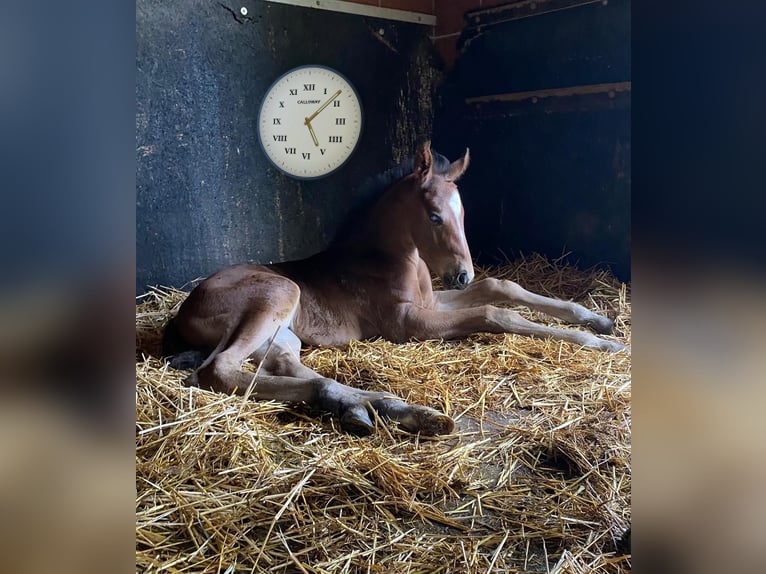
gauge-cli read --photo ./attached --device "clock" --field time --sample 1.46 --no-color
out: 5.08
